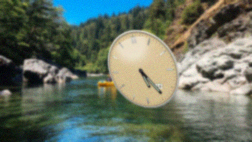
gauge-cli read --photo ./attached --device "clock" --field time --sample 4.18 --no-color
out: 5.24
